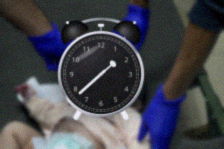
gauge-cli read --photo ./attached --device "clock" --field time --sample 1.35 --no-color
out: 1.38
